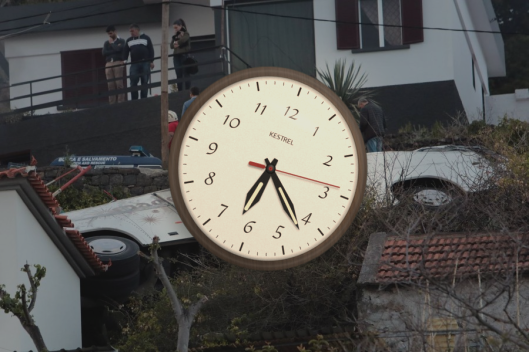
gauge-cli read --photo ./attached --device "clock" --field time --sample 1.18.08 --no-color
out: 6.22.14
